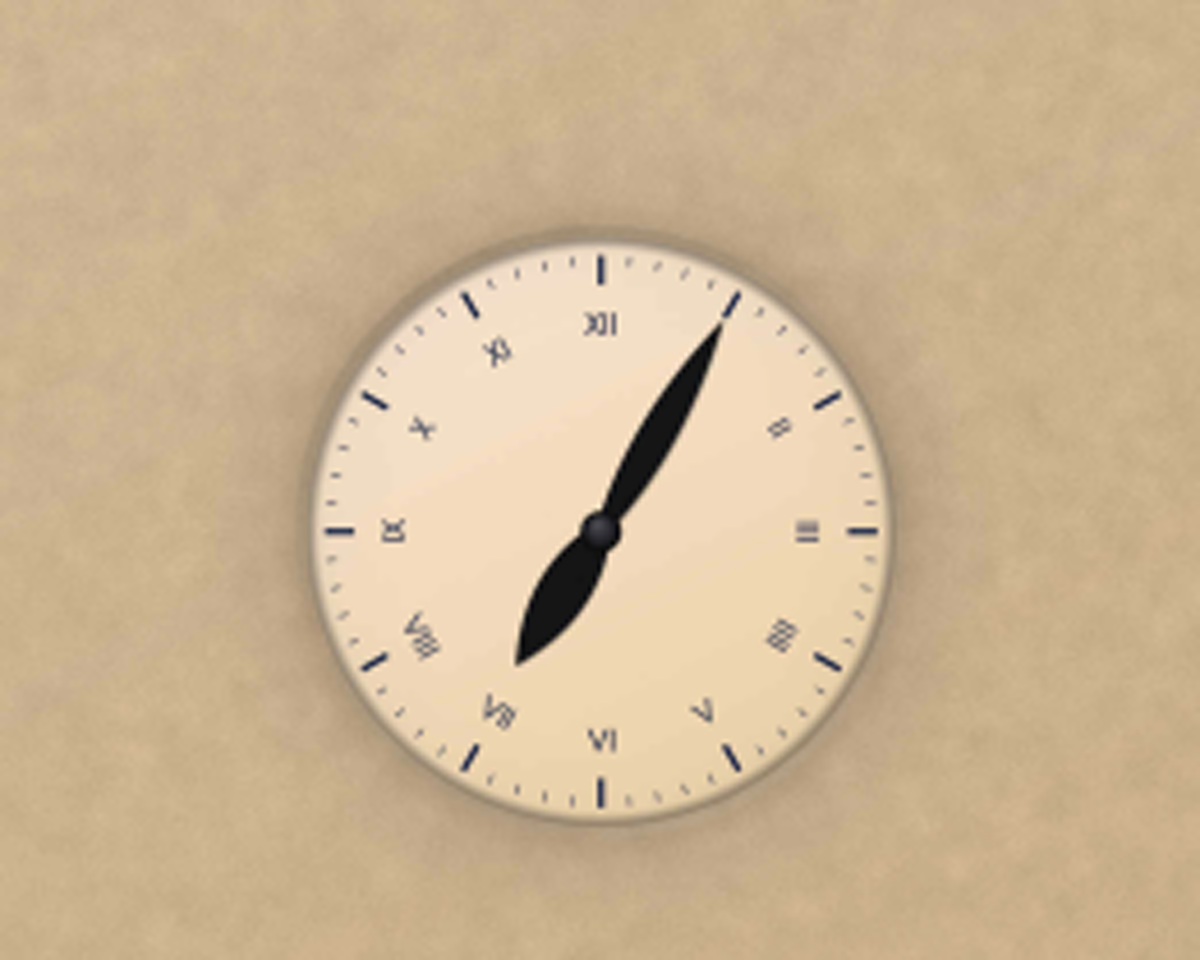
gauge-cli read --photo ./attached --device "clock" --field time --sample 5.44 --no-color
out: 7.05
